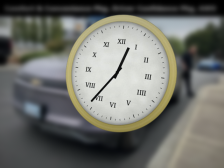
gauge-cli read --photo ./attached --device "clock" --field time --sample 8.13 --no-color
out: 12.36
